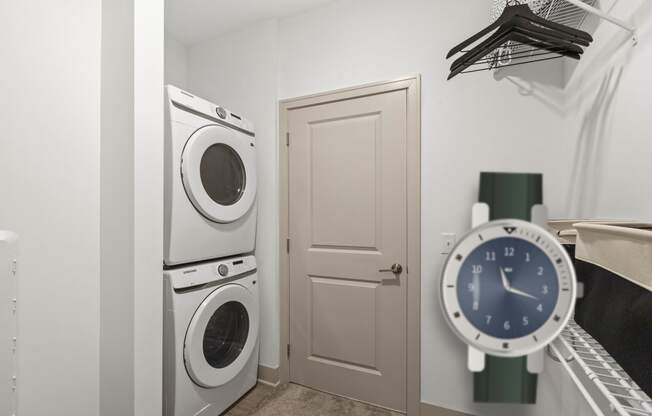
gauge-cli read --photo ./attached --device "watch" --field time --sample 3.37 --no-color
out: 11.18
